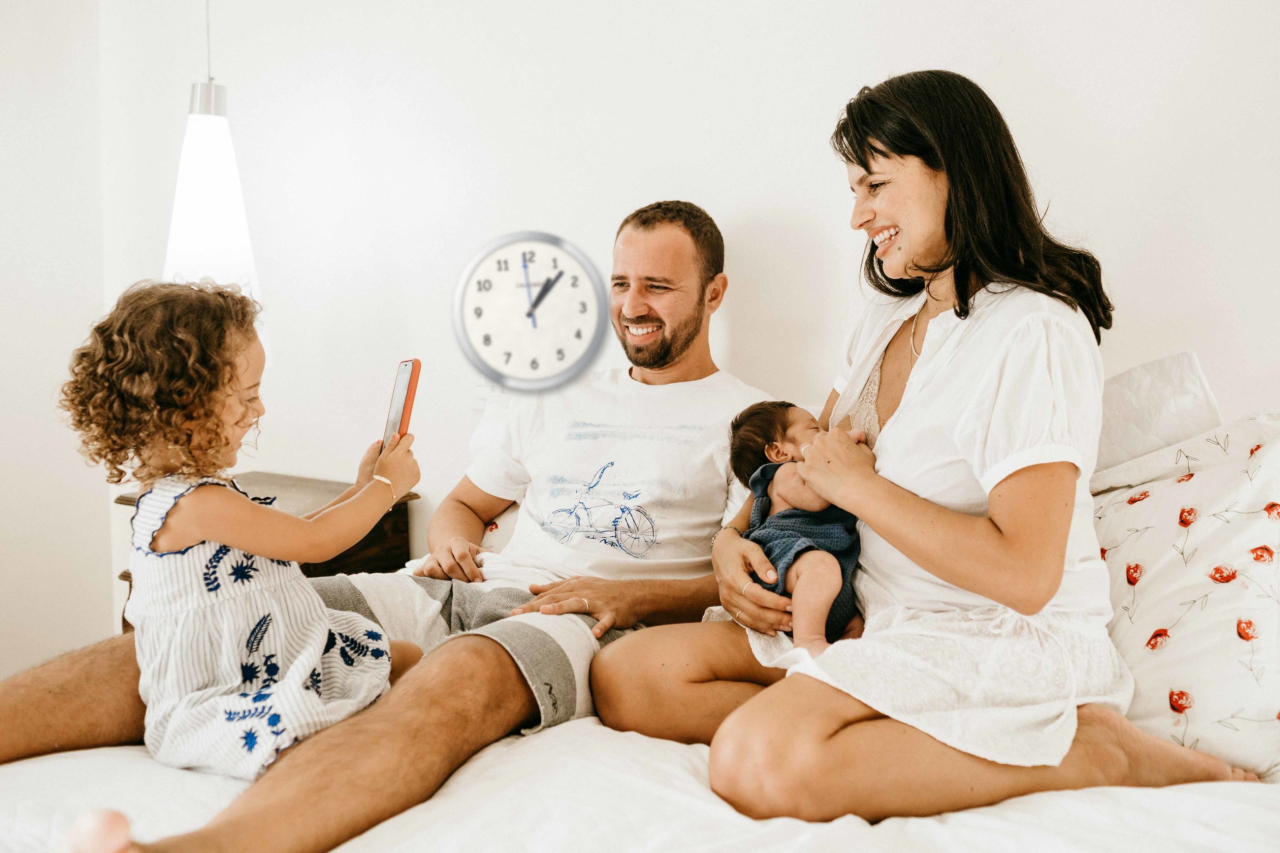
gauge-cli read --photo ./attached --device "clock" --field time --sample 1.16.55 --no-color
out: 1.06.59
